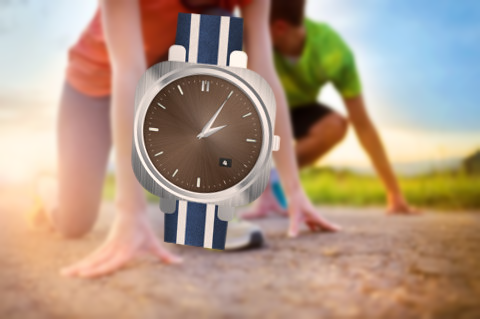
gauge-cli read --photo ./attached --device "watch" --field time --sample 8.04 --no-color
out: 2.05
